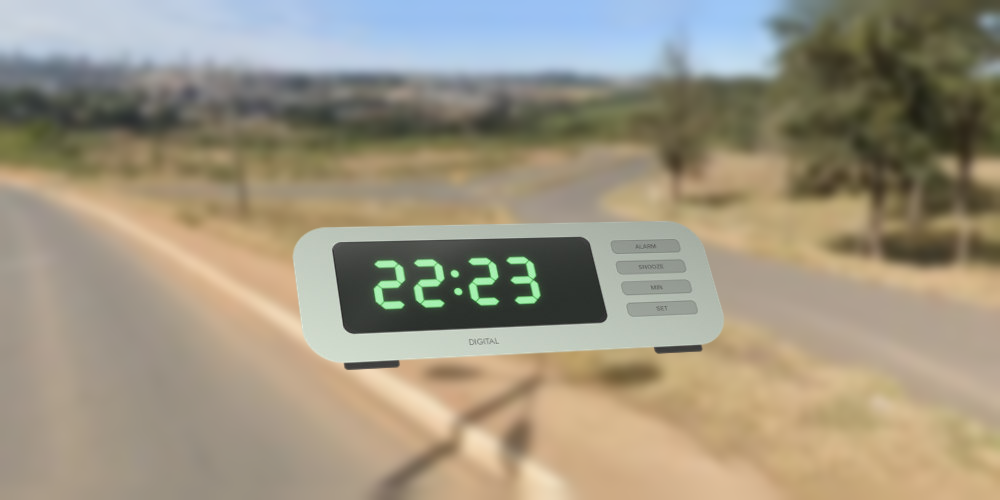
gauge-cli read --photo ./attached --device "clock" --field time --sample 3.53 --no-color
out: 22.23
